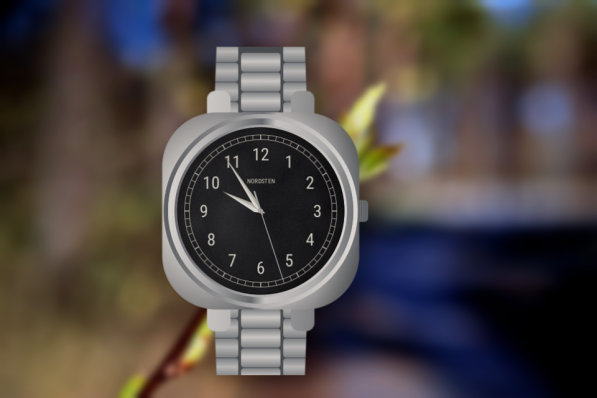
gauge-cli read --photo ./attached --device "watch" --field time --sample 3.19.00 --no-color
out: 9.54.27
